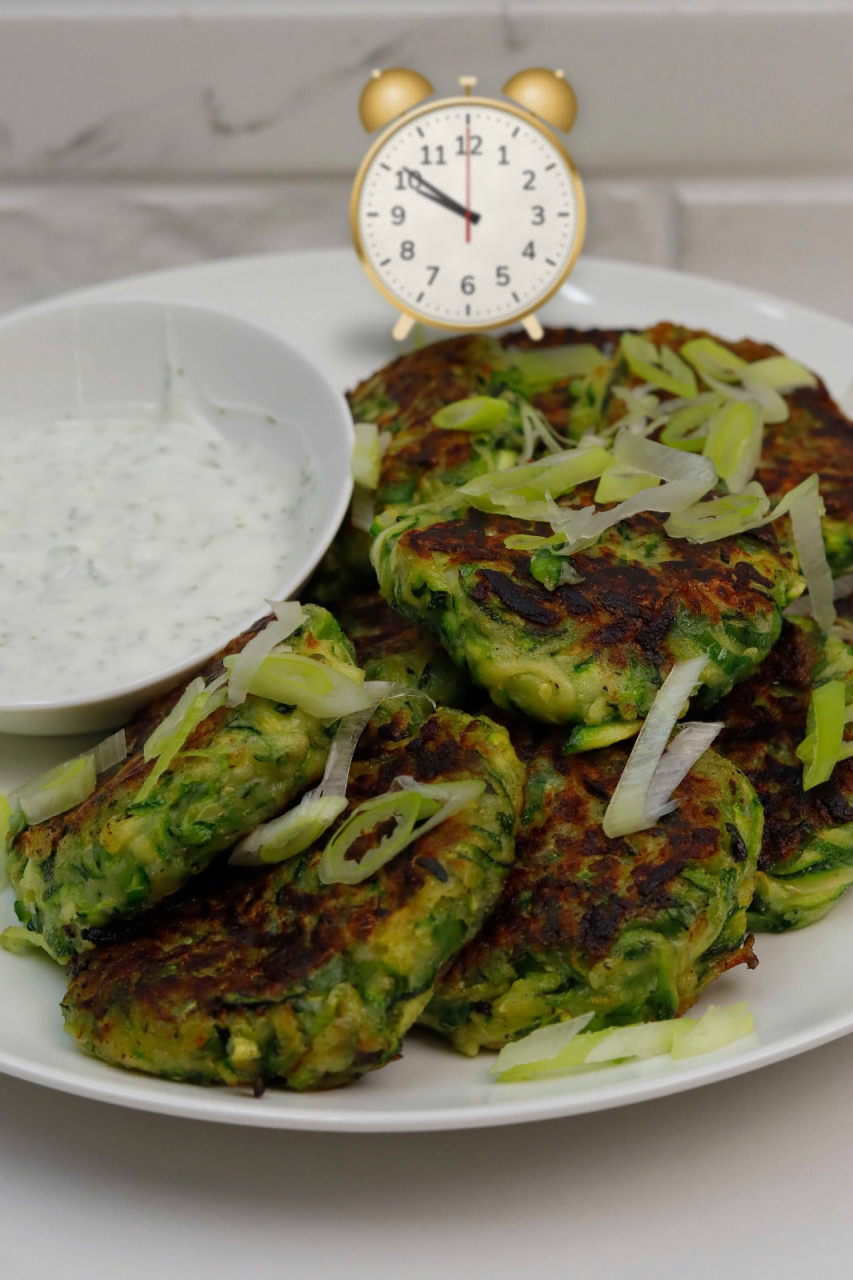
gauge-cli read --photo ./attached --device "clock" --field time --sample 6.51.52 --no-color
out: 9.51.00
